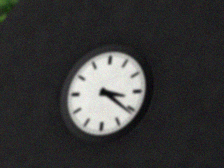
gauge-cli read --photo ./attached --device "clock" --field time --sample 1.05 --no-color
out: 3.21
